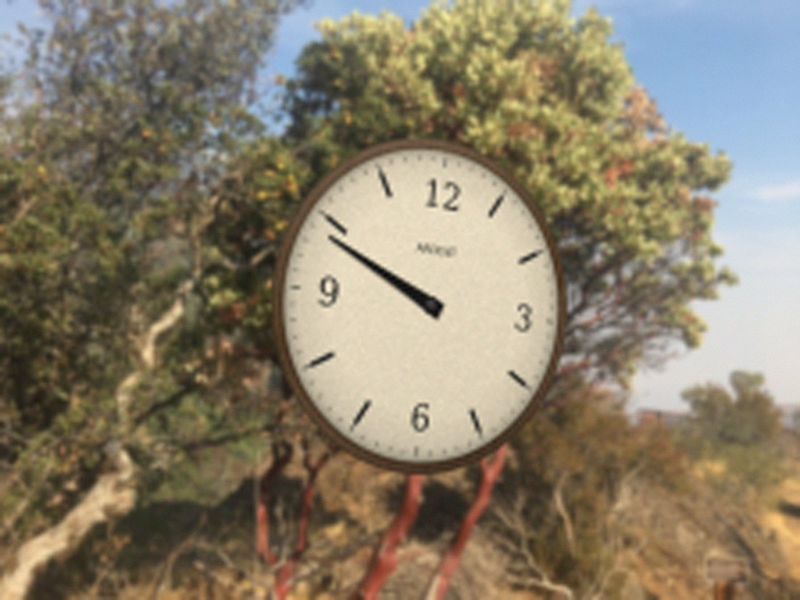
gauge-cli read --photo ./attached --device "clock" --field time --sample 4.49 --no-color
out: 9.49
